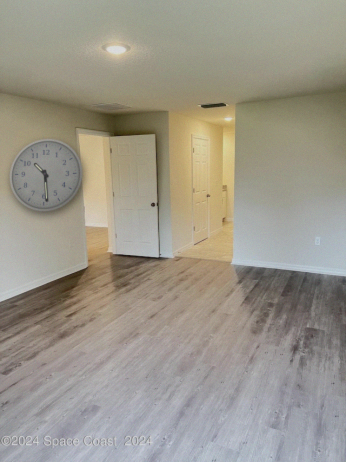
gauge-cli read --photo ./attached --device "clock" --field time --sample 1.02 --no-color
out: 10.29
